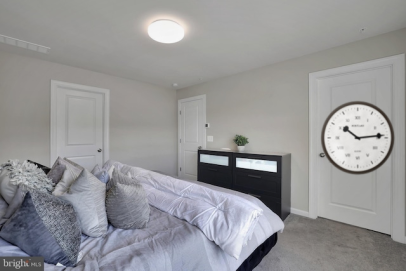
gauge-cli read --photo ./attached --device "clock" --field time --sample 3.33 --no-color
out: 10.14
